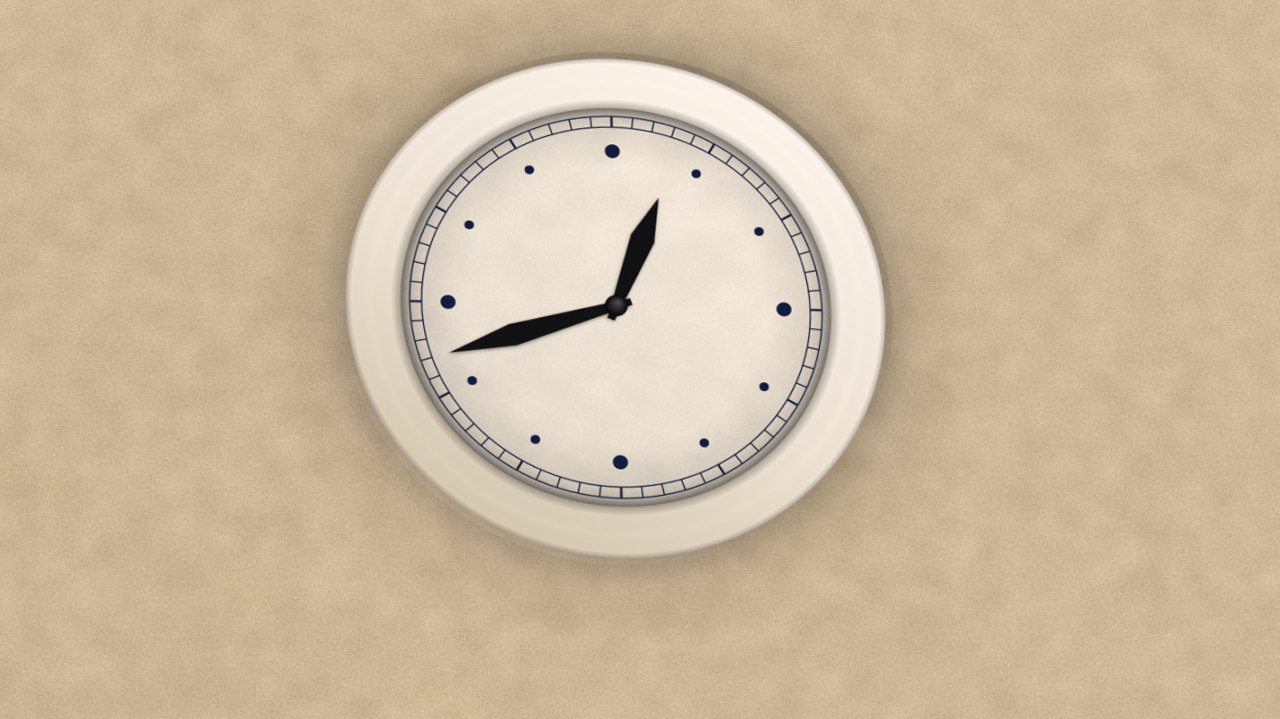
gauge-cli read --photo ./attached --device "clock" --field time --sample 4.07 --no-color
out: 12.42
